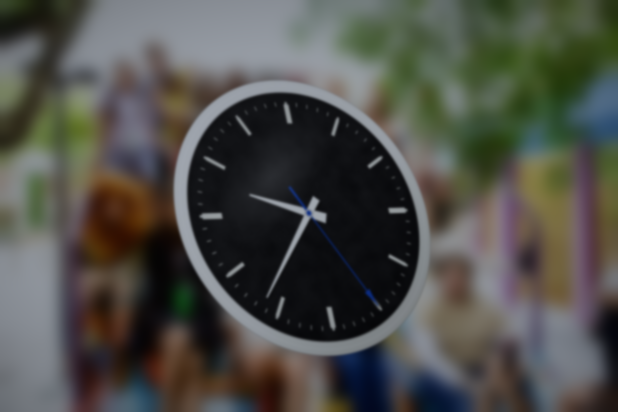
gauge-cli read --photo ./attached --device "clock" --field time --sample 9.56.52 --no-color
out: 9.36.25
